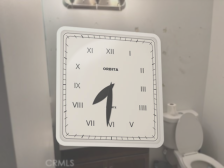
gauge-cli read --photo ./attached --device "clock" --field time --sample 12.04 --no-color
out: 7.31
